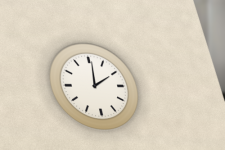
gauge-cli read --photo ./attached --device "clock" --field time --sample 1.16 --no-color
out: 2.01
